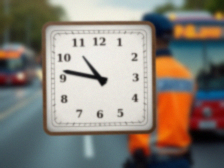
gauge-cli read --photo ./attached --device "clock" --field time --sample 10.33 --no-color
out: 10.47
